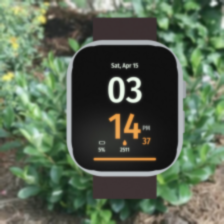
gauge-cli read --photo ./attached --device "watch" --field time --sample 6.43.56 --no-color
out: 3.14.37
